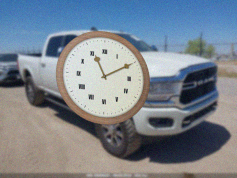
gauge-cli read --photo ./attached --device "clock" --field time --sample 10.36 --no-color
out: 11.10
